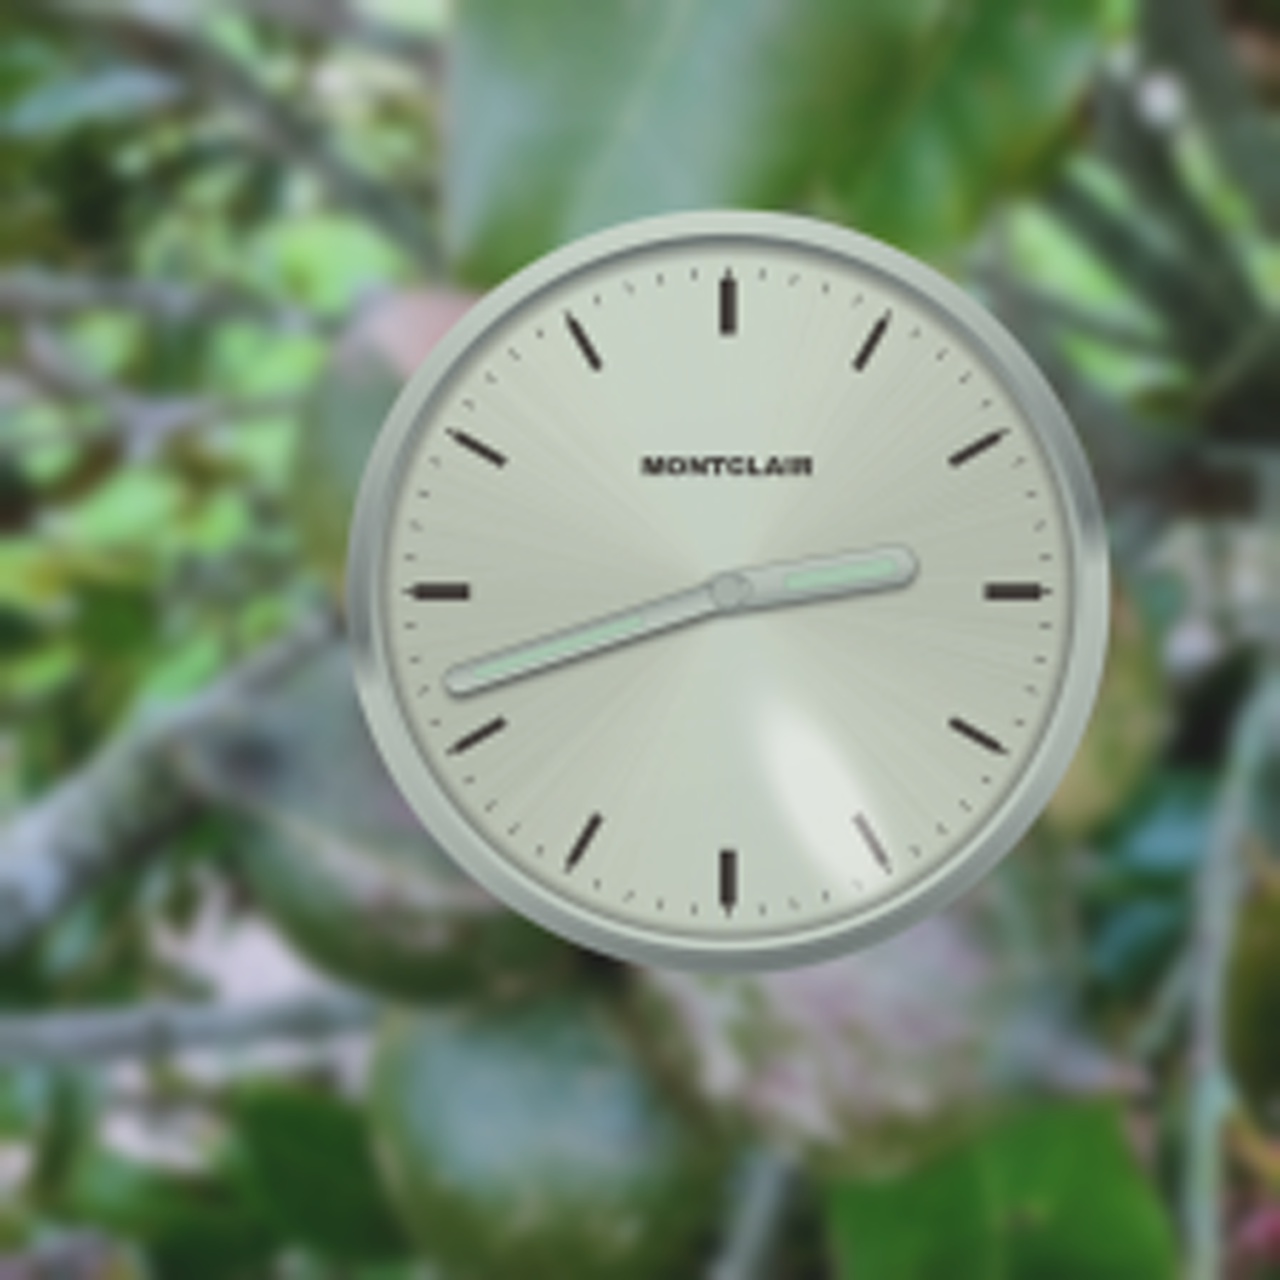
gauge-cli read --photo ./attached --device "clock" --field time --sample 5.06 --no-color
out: 2.42
